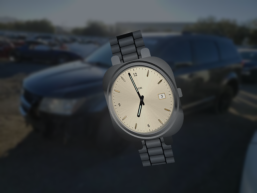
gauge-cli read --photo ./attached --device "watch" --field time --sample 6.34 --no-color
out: 6.58
